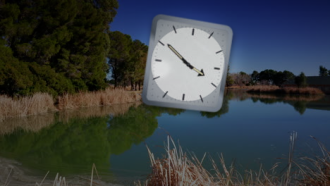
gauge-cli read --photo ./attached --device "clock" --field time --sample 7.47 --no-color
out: 3.51
